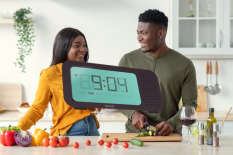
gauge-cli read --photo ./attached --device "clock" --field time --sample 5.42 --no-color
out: 9.04
